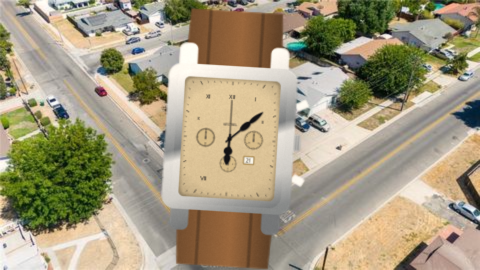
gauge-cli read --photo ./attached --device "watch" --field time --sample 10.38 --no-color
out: 6.08
